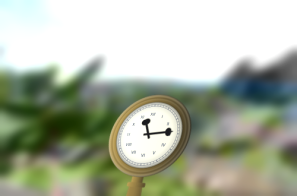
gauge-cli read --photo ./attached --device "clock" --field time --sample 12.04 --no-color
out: 11.14
